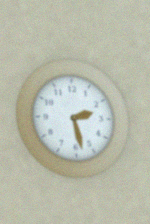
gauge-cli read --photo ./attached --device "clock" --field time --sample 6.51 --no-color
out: 2.28
